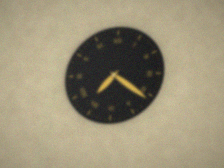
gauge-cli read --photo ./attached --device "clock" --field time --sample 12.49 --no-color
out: 7.21
